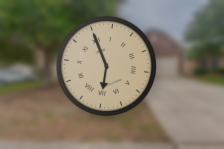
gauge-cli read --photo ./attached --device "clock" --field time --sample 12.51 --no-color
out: 7.00
